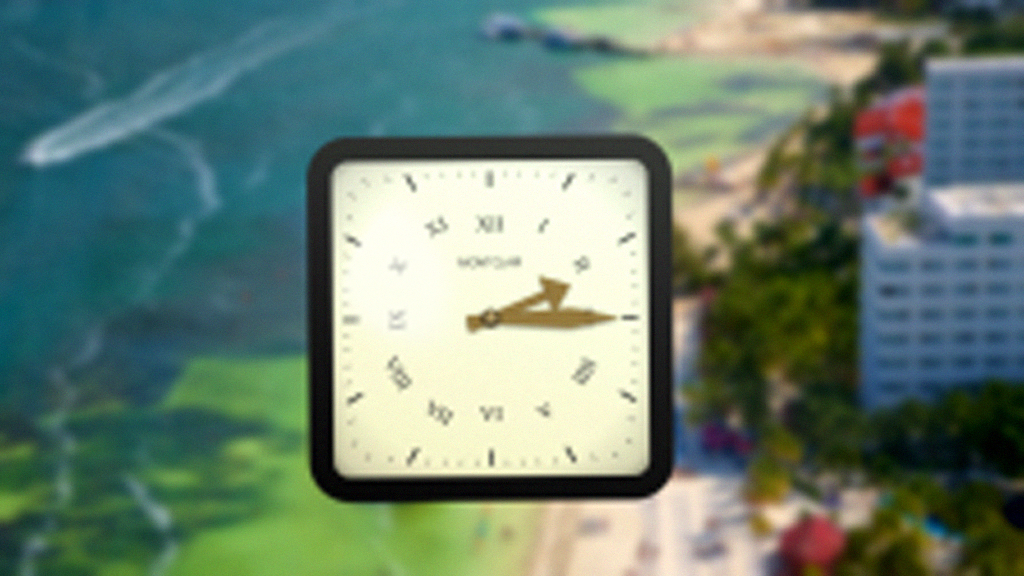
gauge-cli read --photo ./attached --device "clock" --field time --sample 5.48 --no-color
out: 2.15
